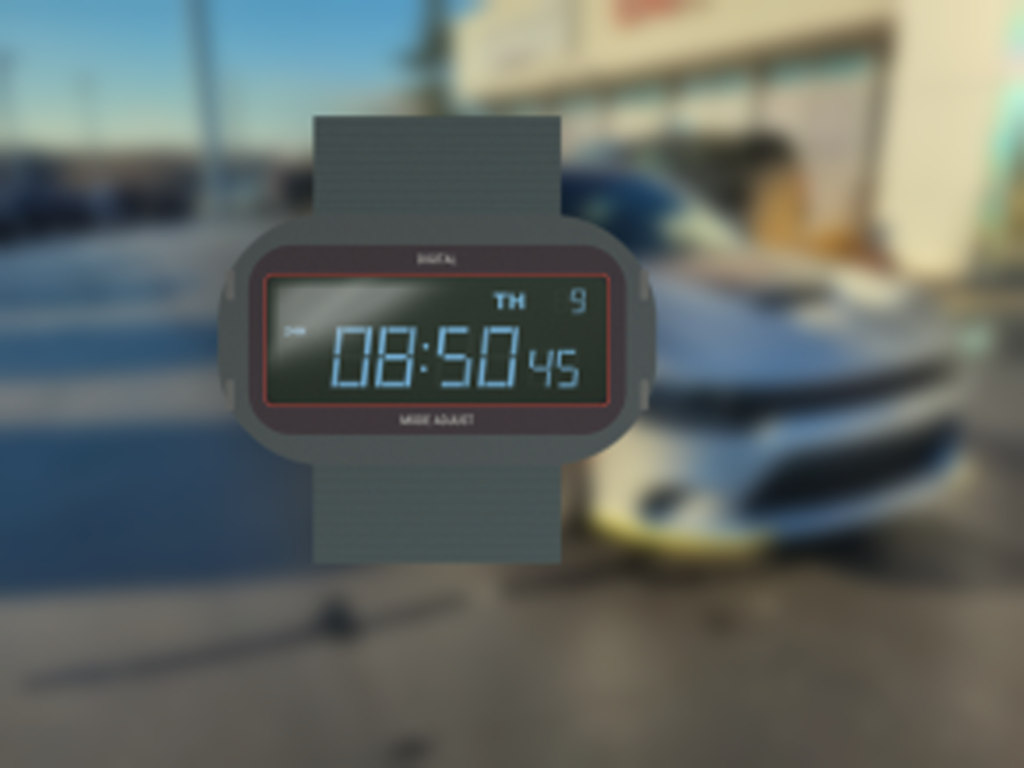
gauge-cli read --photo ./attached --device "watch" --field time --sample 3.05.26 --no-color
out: 8.50.45
